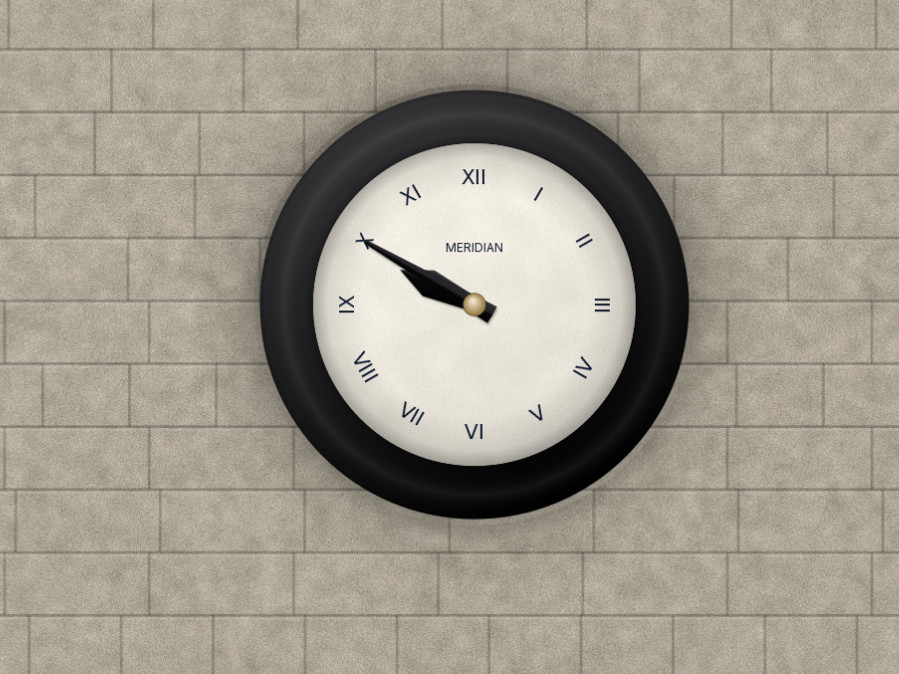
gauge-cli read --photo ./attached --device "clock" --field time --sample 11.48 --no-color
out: 9.50
